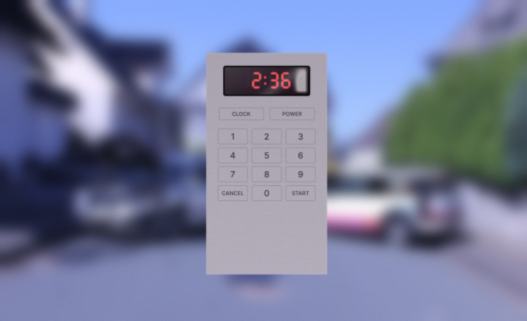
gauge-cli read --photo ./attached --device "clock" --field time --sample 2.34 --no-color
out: 2.36
